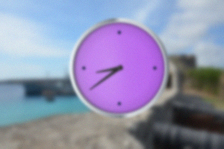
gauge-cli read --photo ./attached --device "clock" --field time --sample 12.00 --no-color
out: 8.39
